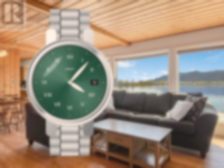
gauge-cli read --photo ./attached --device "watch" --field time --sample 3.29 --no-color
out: 4.07
